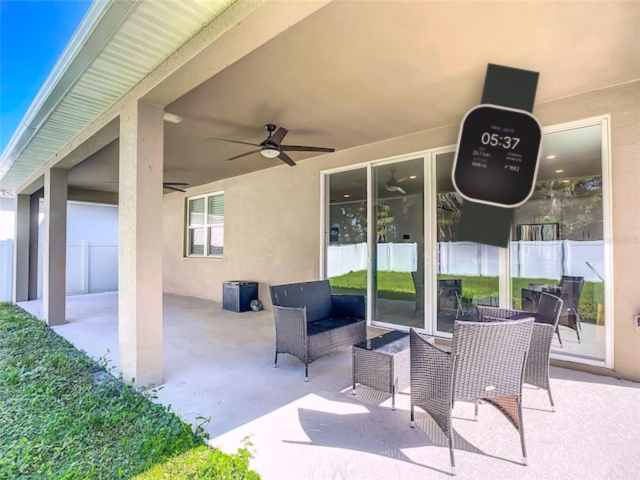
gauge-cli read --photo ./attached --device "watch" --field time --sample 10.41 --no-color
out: 5.37
